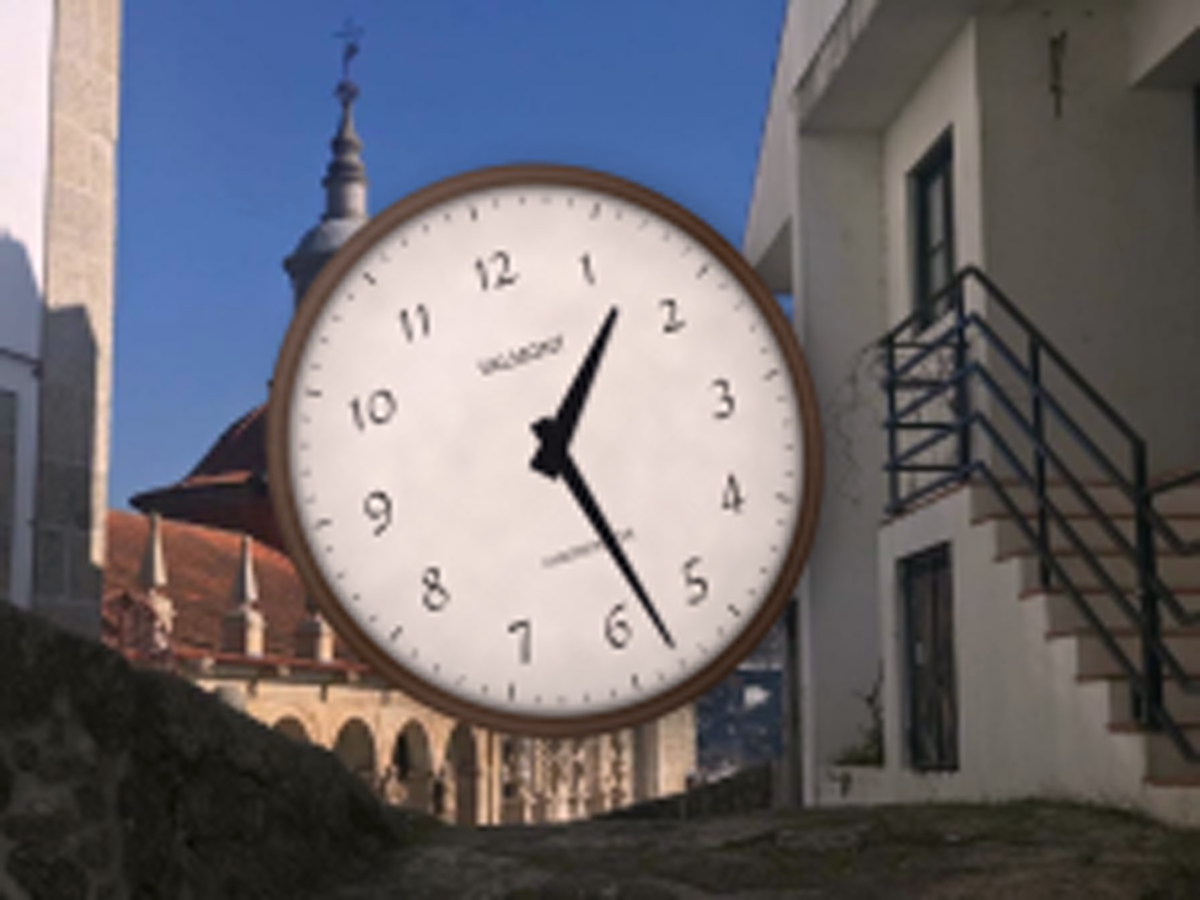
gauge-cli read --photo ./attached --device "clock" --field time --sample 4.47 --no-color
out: 1.28
